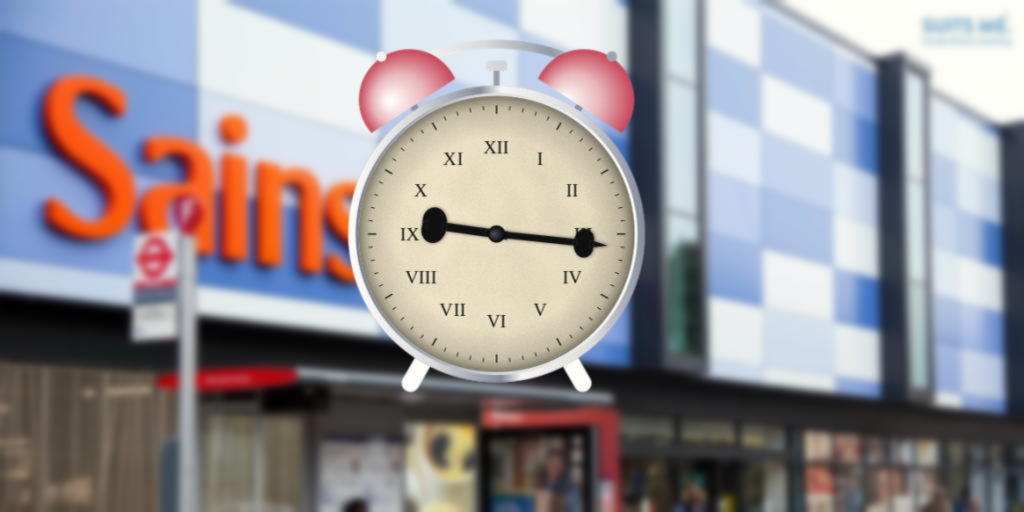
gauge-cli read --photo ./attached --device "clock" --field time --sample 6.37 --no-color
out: 9.16
